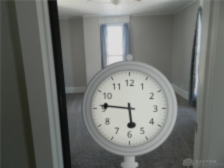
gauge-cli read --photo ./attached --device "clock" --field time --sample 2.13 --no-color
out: 5.46
